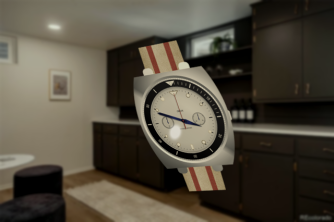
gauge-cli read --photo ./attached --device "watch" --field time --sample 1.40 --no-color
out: 3.49
